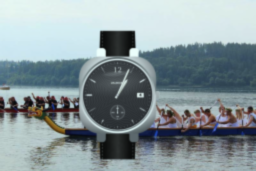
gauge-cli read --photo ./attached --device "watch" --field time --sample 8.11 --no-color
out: 1.04
